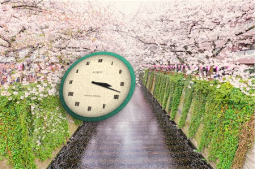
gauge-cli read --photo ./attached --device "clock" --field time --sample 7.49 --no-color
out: 3.18
